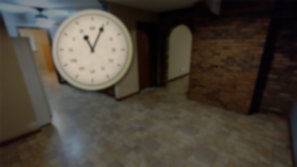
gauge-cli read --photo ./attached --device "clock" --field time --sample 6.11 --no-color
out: 11.04
